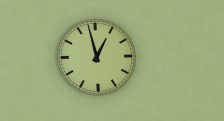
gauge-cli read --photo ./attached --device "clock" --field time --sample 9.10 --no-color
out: 12.58
